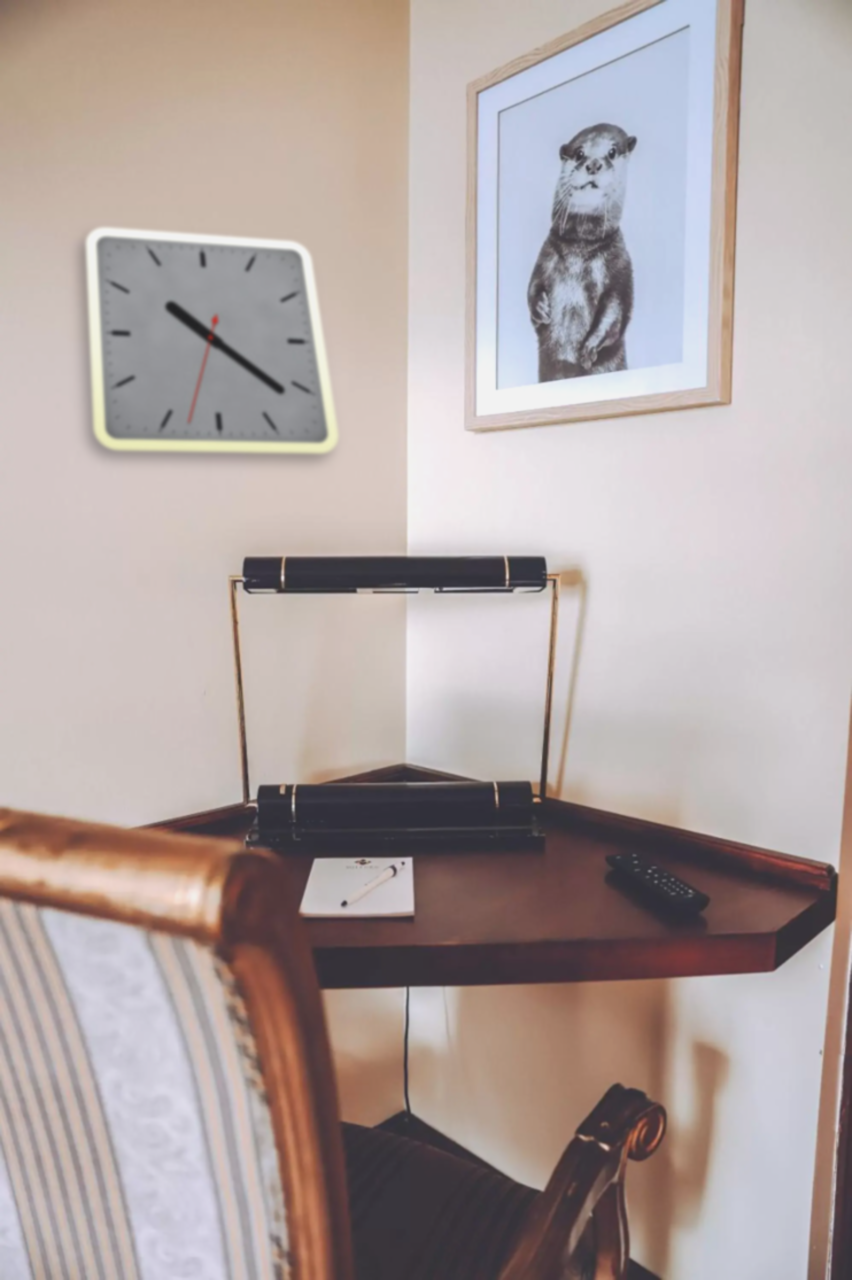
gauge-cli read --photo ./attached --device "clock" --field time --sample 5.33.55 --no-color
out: 10.21.33
